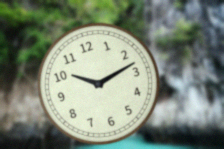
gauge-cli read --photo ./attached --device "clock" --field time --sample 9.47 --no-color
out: 10.13
